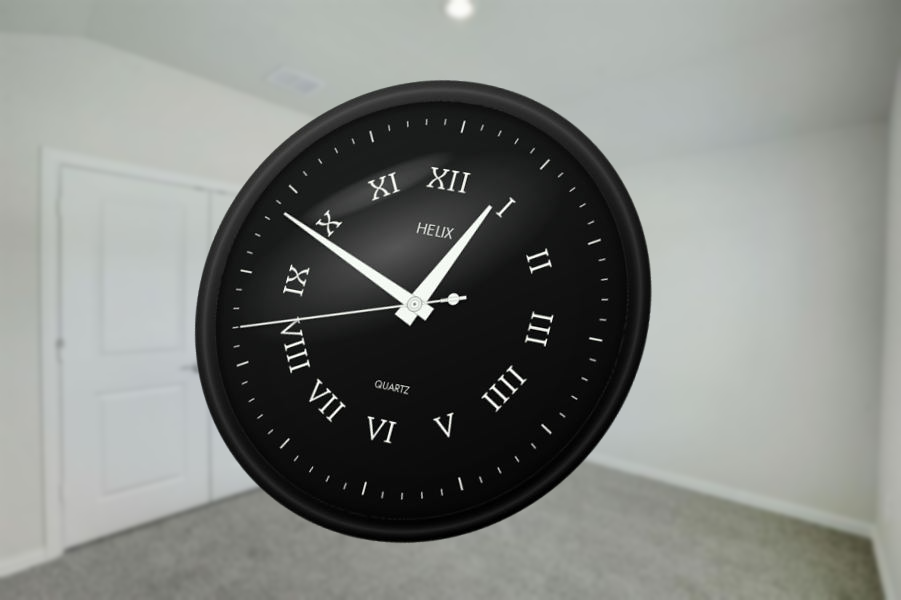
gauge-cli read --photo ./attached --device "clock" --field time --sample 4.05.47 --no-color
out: 12.48.42
